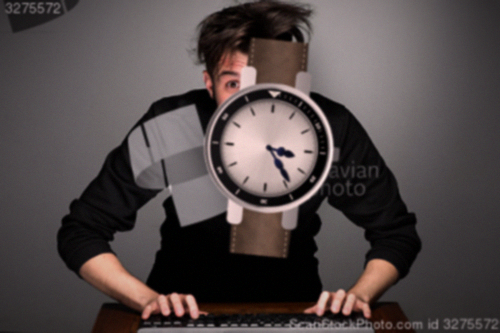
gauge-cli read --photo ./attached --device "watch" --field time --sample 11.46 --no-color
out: 3.24
